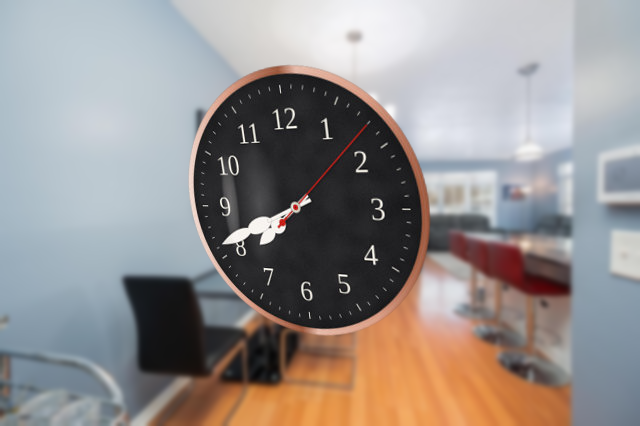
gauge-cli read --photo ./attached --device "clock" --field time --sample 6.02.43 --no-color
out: 7.41.08
